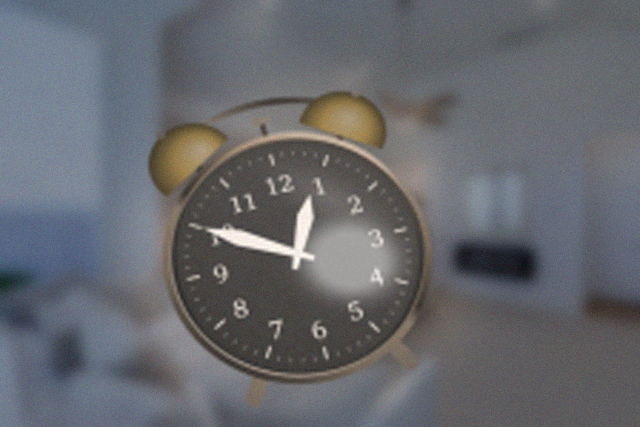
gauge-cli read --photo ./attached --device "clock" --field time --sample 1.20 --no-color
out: 12.50
